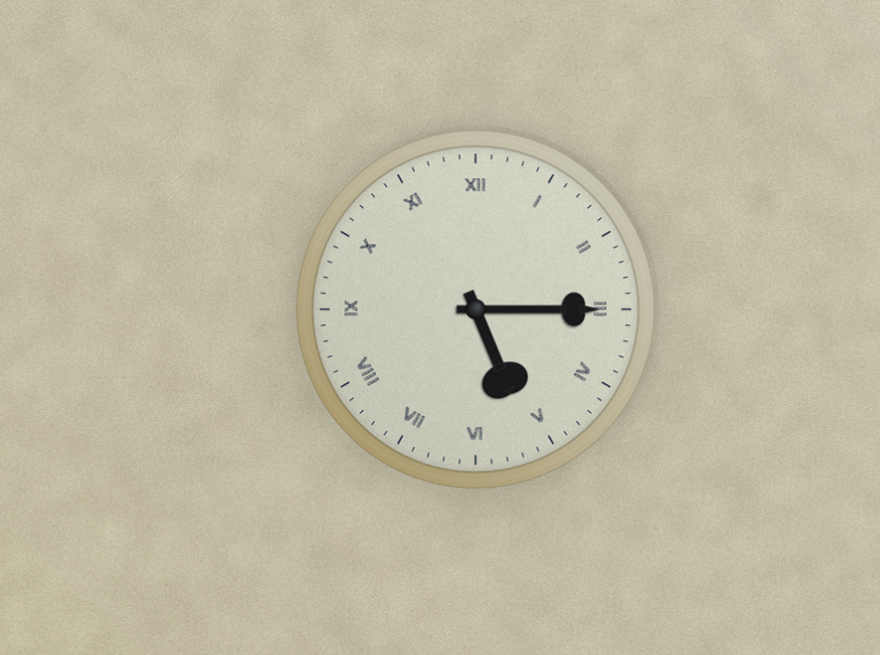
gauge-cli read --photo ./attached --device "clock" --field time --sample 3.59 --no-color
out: 5.15
